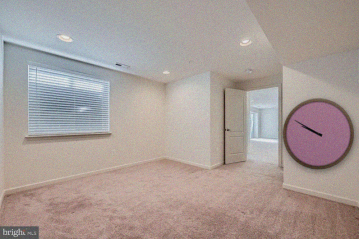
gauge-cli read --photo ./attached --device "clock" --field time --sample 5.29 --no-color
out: 9.50
